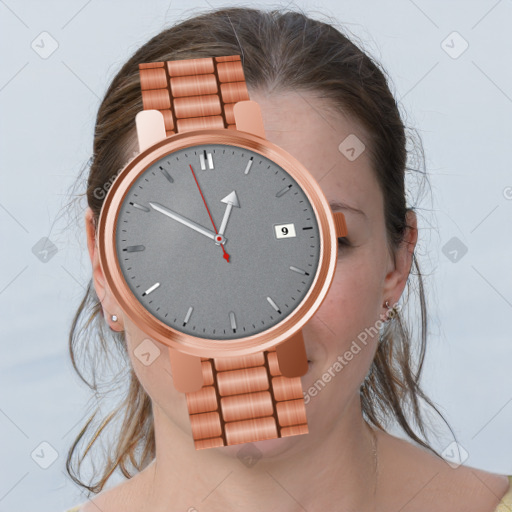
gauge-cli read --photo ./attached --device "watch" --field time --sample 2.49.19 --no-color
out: 12.50.58
